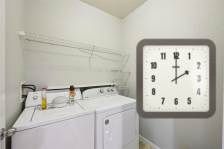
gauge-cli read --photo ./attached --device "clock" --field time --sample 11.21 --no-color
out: 2.00
